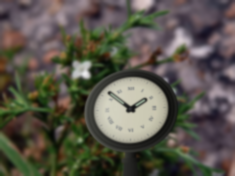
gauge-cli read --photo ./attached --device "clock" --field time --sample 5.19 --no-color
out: 1.52
